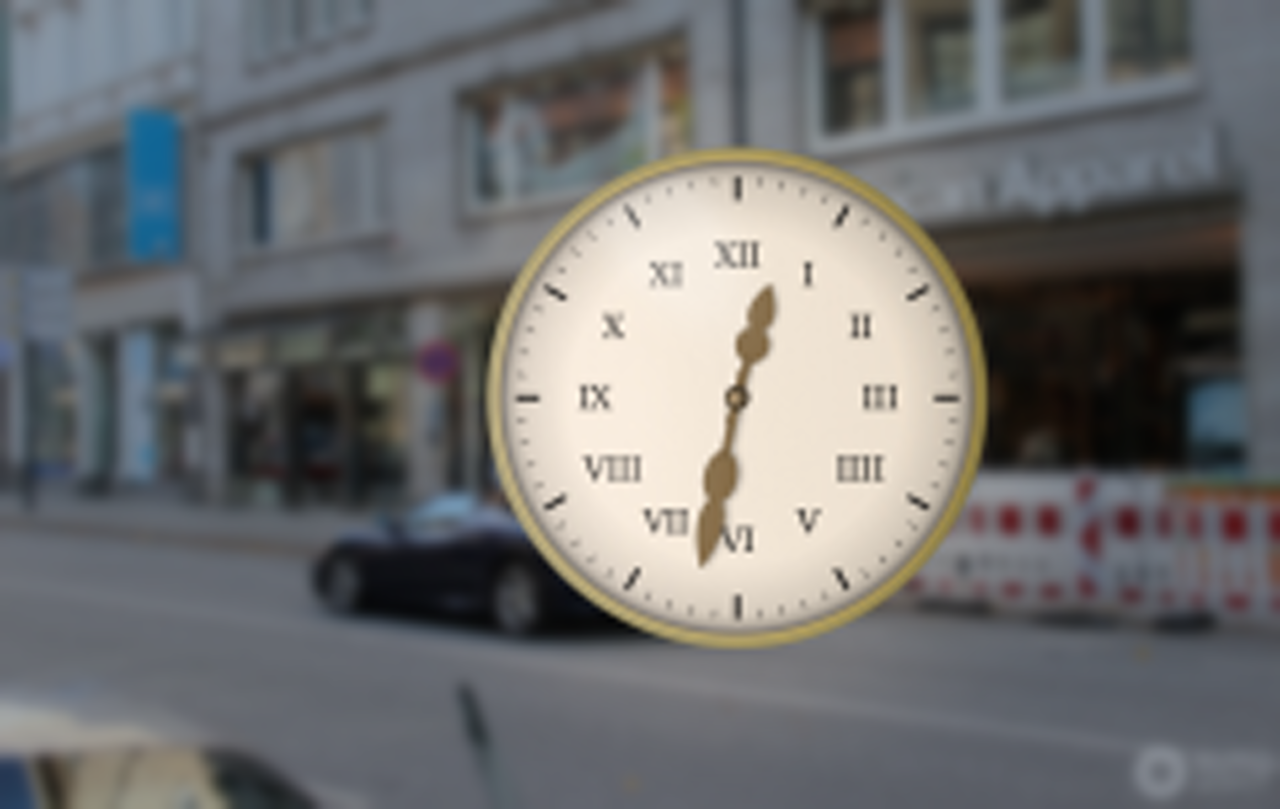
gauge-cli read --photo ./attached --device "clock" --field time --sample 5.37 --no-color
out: 12.32
